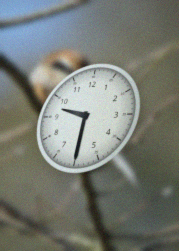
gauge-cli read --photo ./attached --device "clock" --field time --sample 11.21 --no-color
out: 9.30
